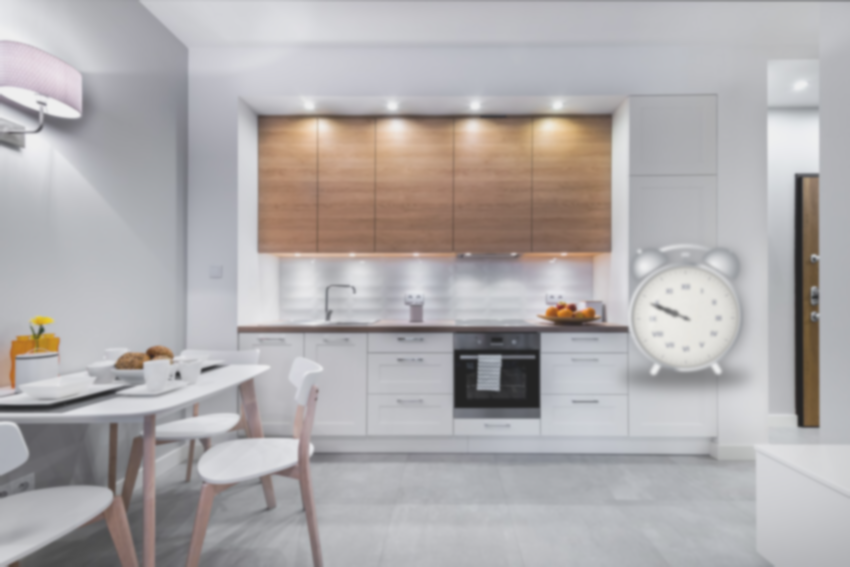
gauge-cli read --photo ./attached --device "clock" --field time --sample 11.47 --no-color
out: 9.49
